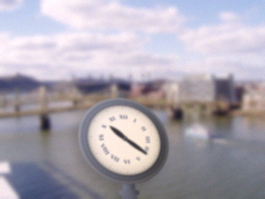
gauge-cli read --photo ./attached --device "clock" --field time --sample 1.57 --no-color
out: 10.21
